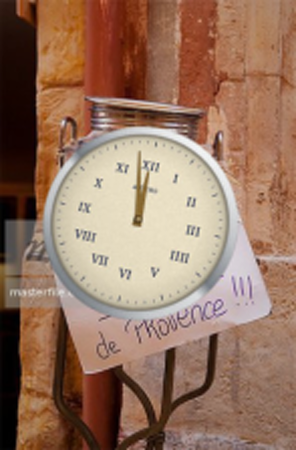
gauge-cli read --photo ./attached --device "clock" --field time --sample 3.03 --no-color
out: 11.58
